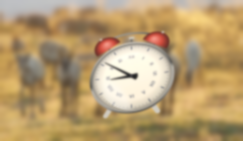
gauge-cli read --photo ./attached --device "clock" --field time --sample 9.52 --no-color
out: 8.51
